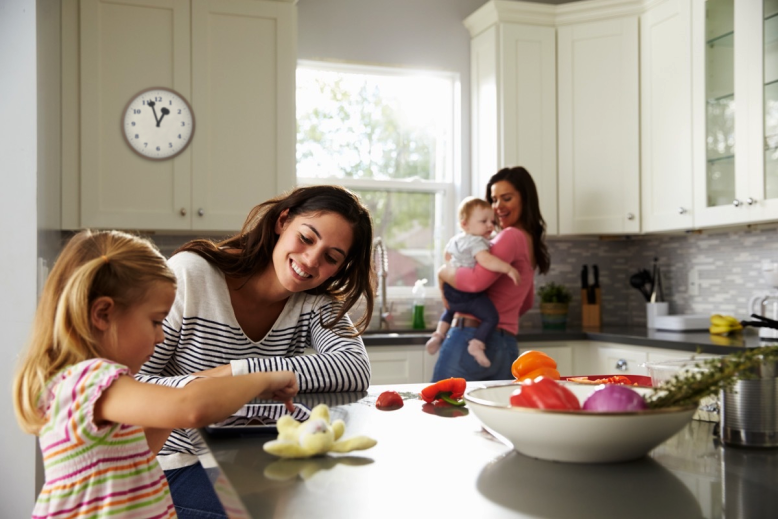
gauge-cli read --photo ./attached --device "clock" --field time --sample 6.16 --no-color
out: 12.57
